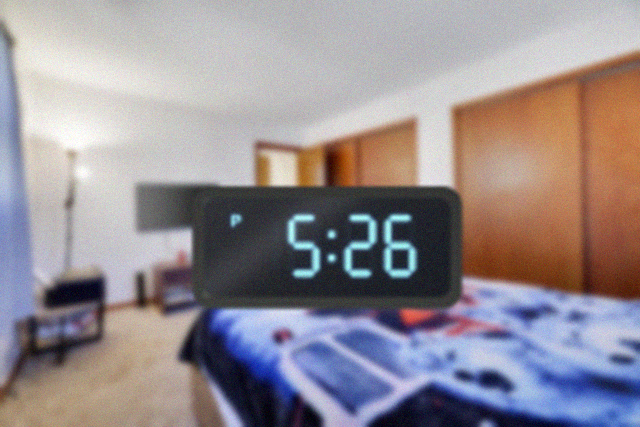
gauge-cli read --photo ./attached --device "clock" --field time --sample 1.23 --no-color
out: 5.26
